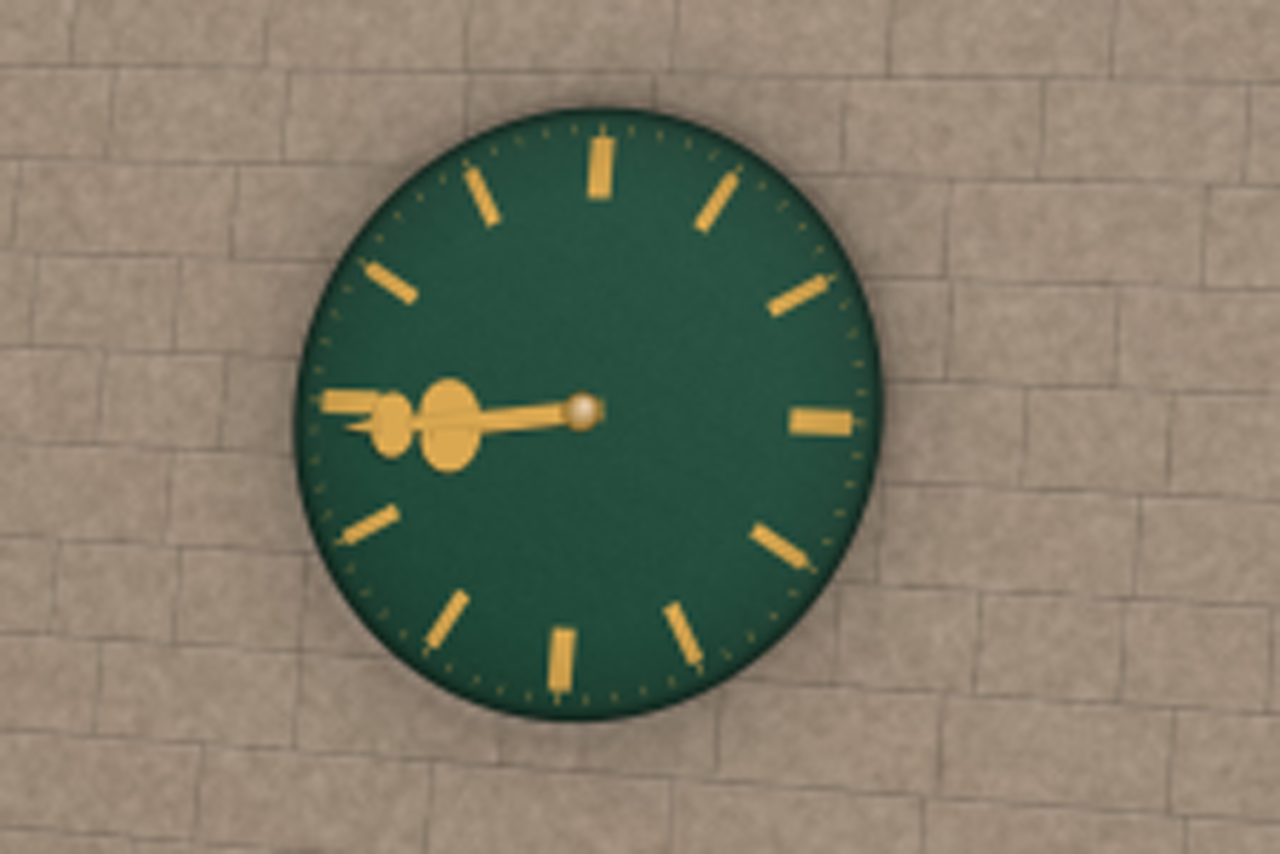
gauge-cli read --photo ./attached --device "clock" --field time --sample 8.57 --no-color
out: 8.44
